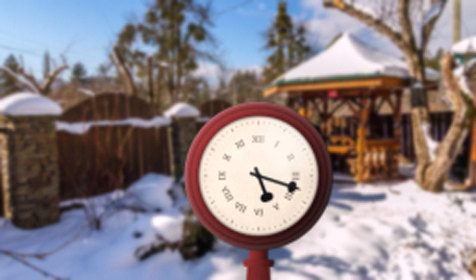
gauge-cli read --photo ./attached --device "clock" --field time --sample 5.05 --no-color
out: 5.18
